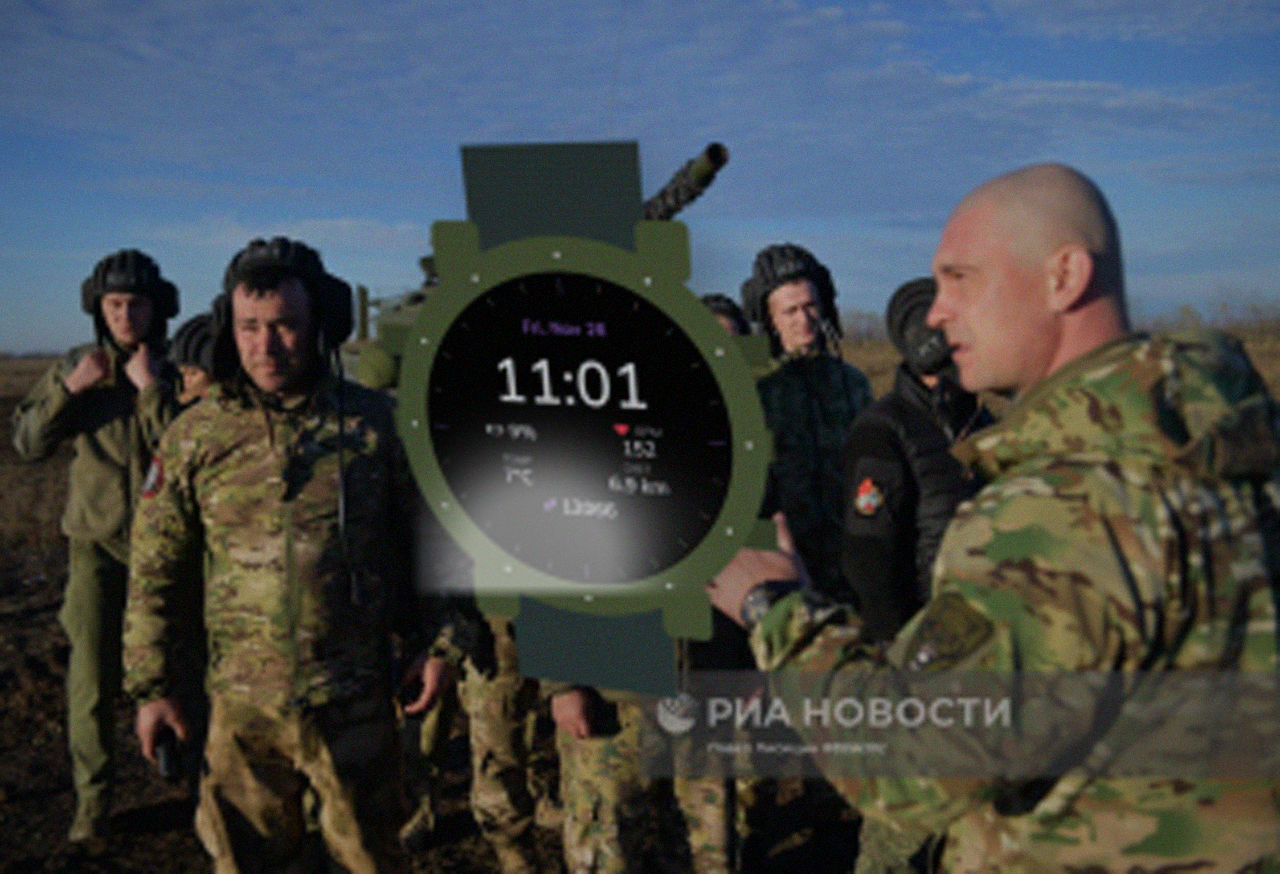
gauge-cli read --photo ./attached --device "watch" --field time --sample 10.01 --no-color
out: 11.01
